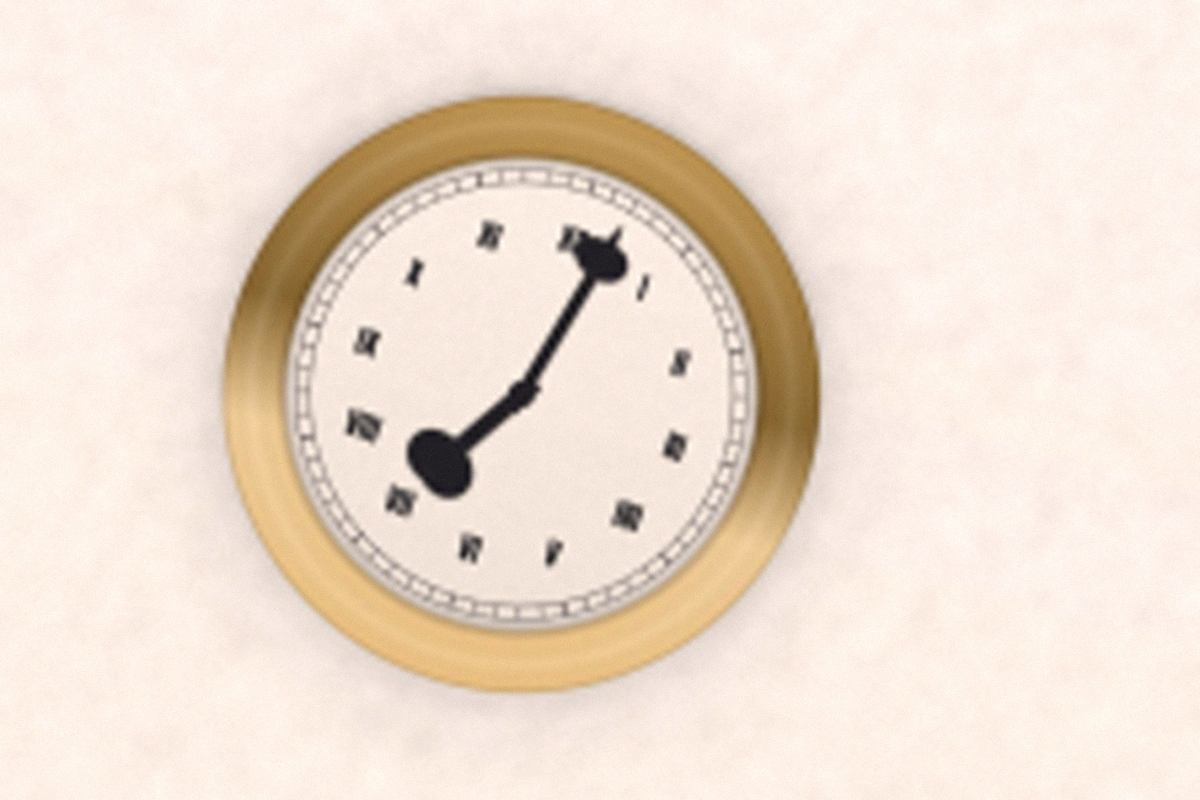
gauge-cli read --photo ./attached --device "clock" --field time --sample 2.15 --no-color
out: 7.02
